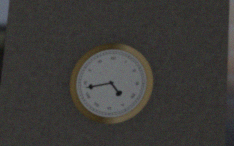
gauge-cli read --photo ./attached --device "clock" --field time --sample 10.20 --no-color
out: 4.43
